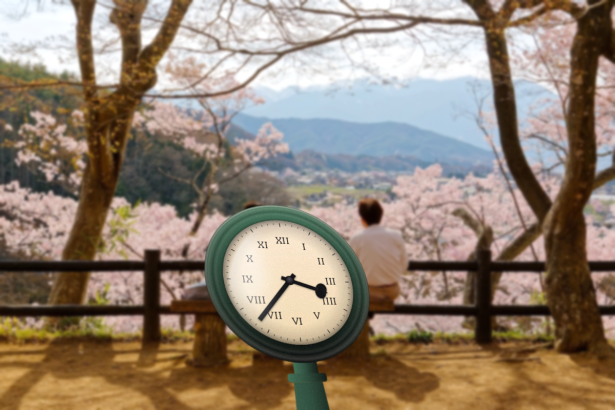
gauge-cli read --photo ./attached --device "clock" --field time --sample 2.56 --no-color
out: 3.37
